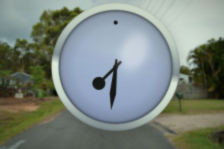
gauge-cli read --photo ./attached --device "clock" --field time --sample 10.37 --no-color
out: 7.31
